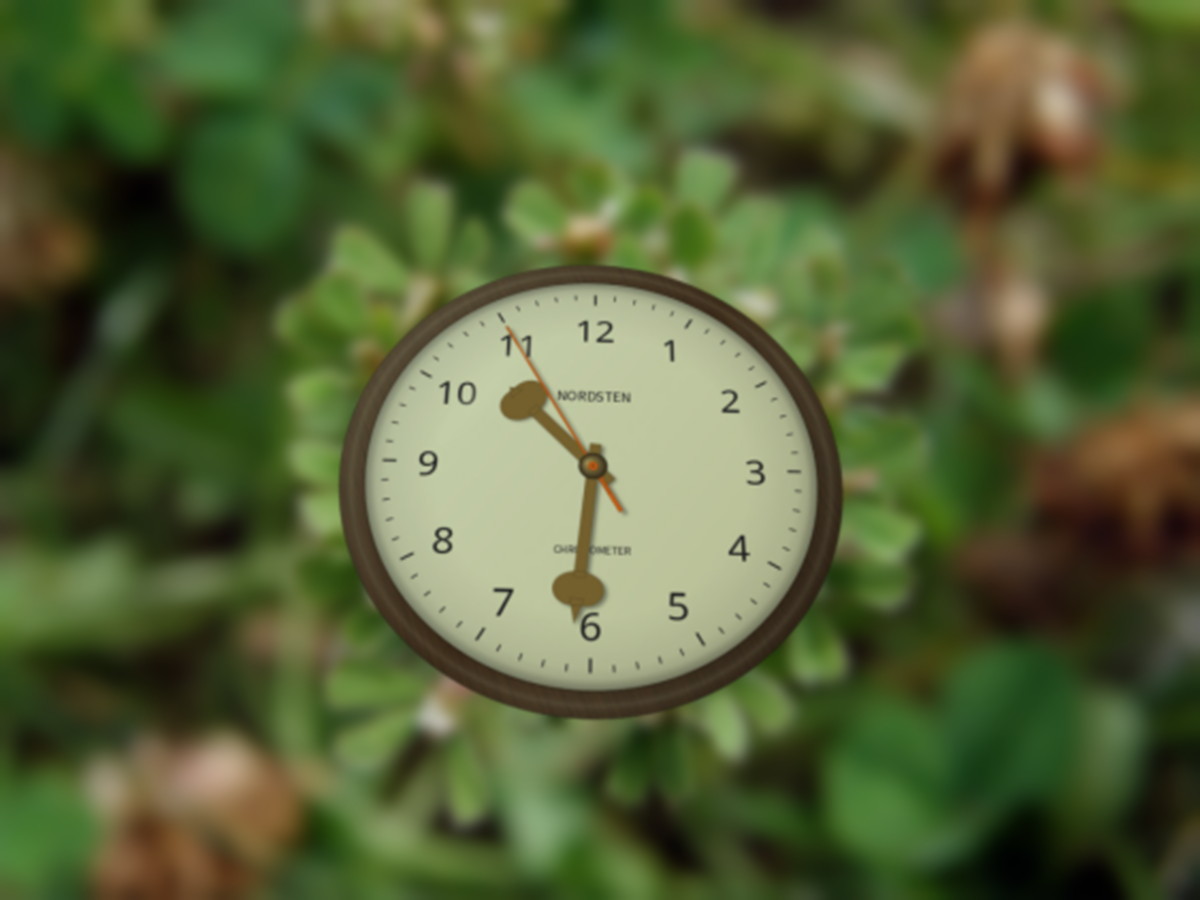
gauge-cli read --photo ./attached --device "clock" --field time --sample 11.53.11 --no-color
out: 10.30.55
